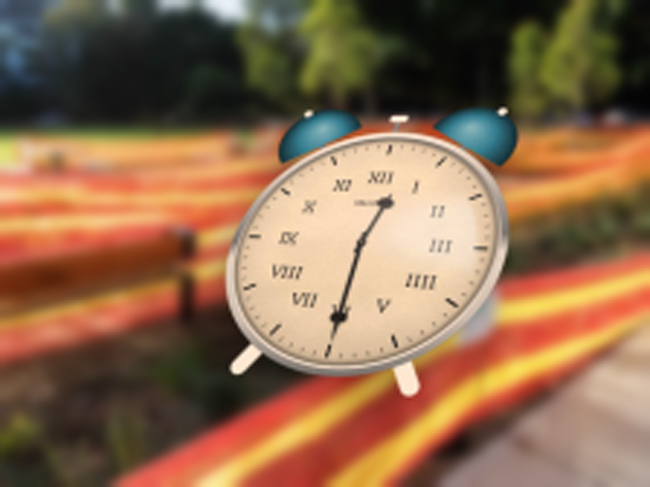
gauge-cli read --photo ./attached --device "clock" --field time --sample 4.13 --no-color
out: 12.30
